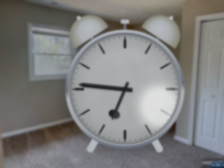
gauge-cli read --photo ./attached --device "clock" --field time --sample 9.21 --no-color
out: 6.46
